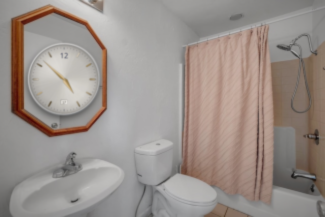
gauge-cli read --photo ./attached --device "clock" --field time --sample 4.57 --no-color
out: 4.52
